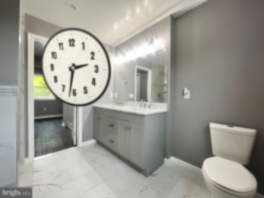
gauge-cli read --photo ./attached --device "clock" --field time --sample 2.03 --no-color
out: 2.32
